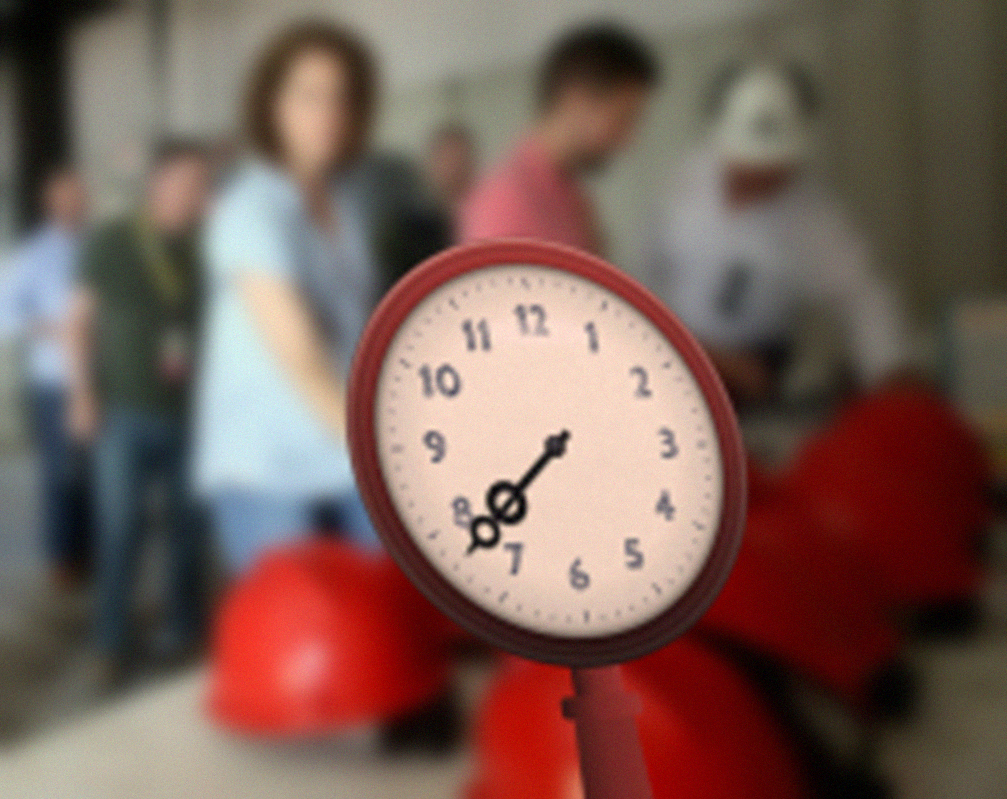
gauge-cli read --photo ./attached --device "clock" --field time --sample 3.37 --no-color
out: 7.38
